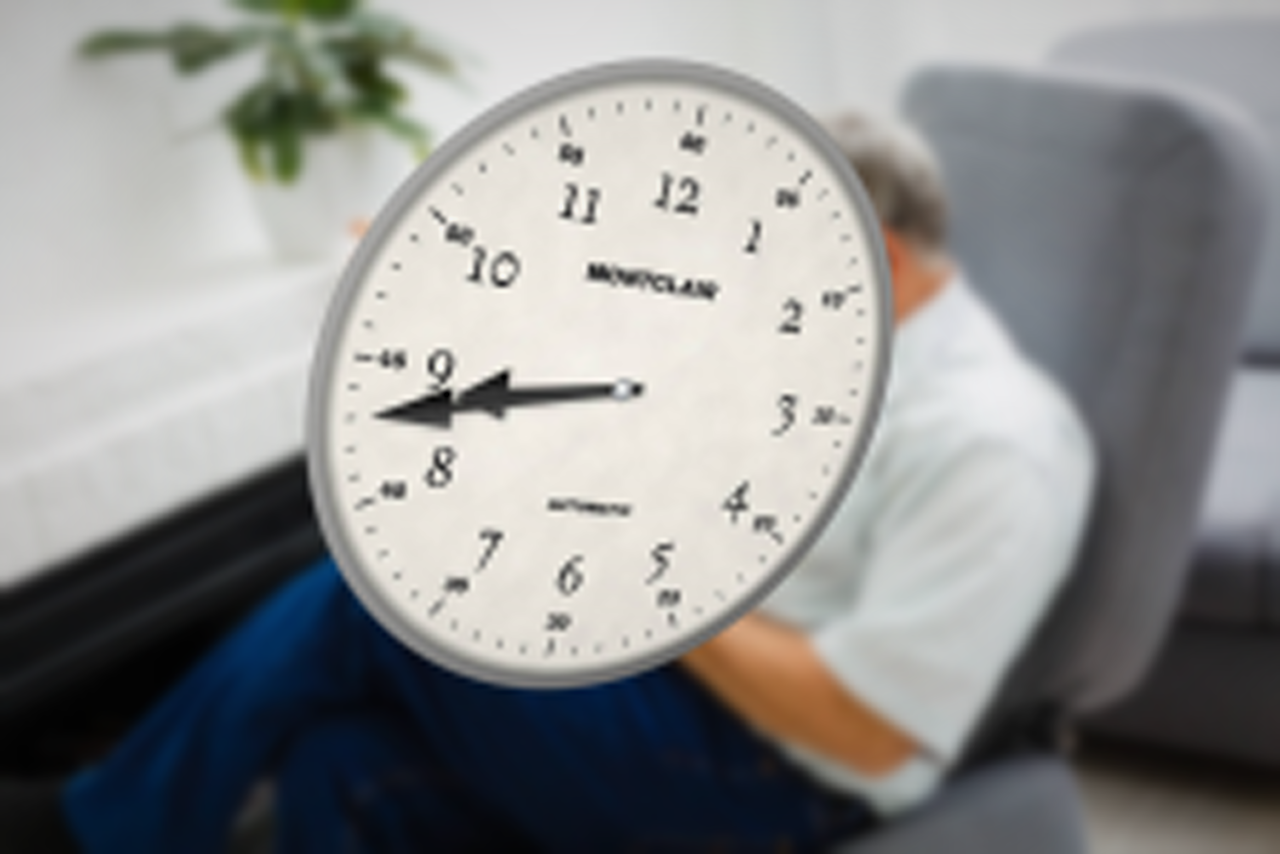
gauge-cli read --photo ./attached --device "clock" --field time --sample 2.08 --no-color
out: 8.43
